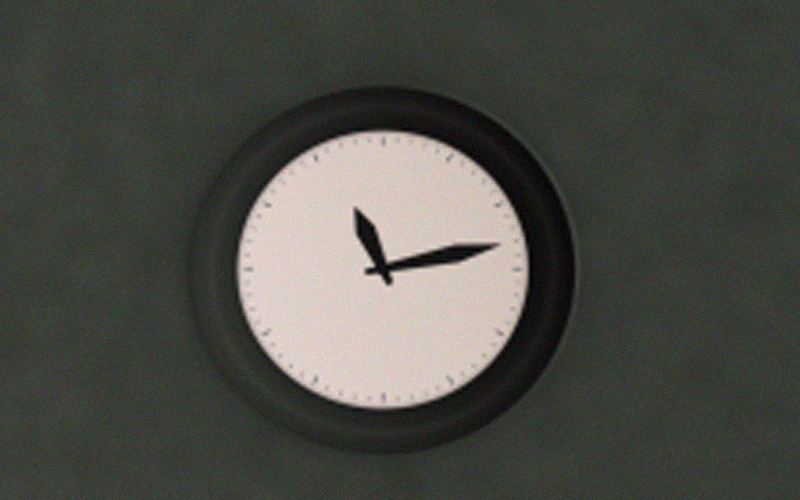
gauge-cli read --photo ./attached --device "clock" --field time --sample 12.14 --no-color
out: 11.13
